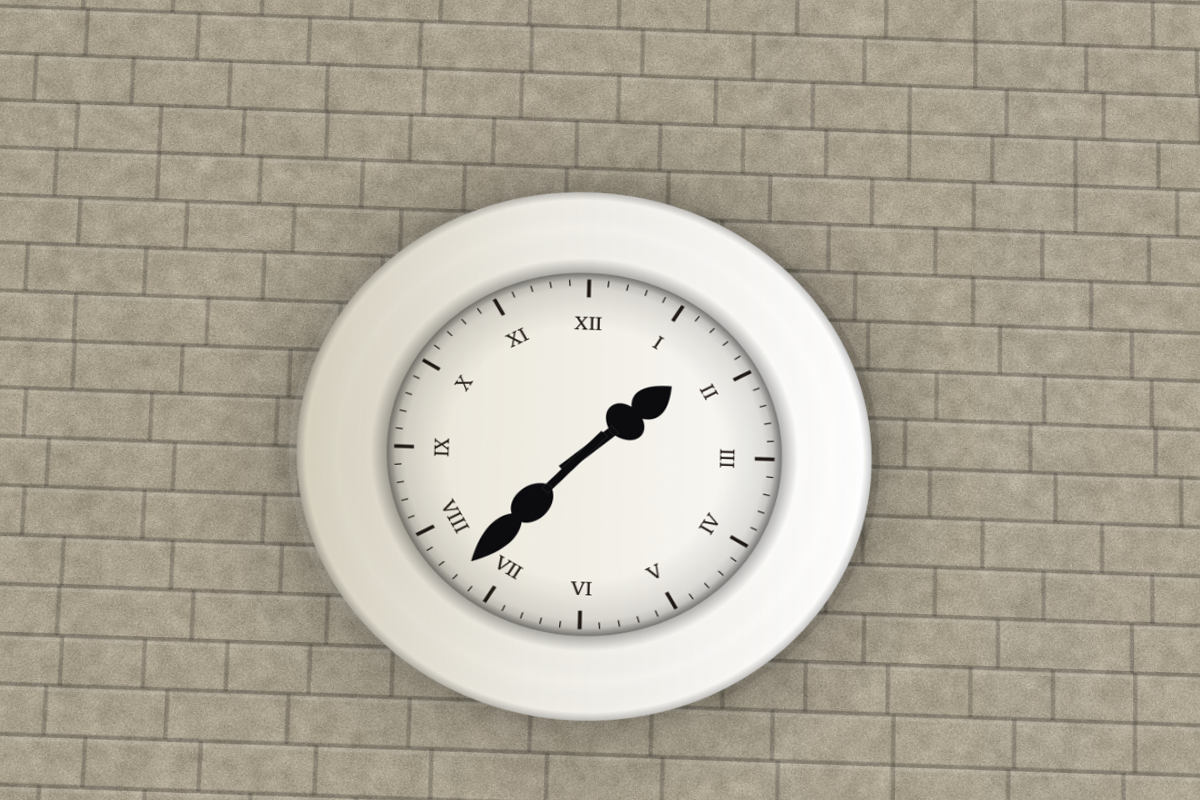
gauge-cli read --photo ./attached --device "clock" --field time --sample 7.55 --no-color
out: 1.37
